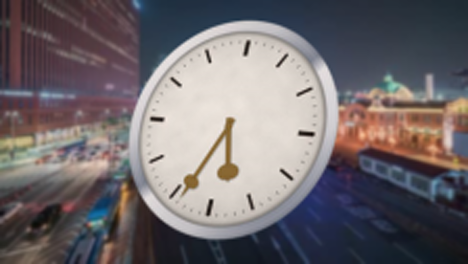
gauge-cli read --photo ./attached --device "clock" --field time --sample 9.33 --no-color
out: 5.34
